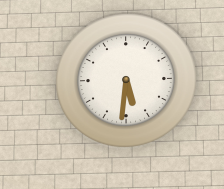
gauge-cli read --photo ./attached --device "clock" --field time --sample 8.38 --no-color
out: 5.31
